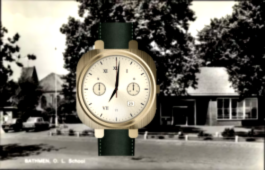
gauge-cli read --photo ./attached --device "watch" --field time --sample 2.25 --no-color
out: 7.01
